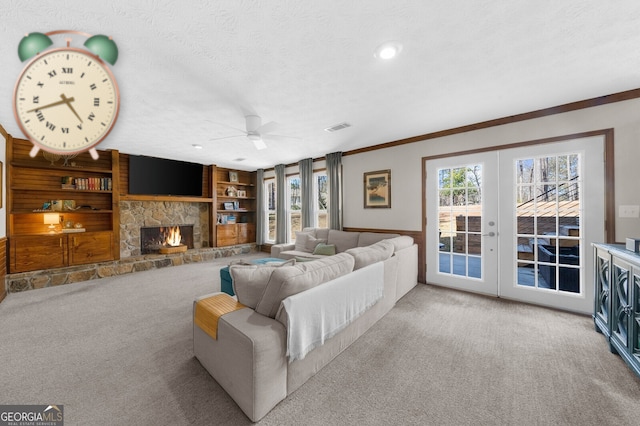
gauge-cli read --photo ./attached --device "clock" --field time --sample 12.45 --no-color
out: 4.42
